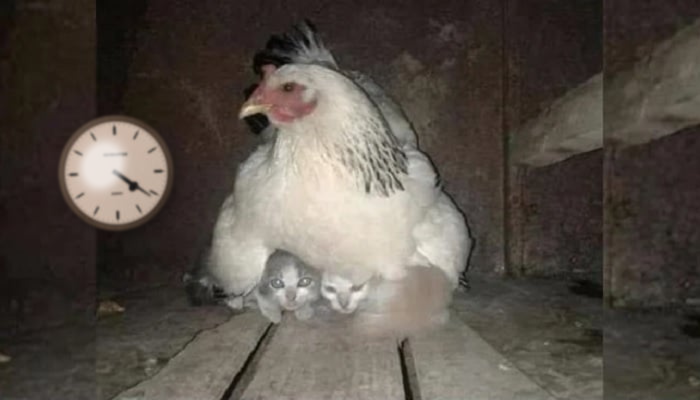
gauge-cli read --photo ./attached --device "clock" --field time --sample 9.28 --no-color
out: 4.21
